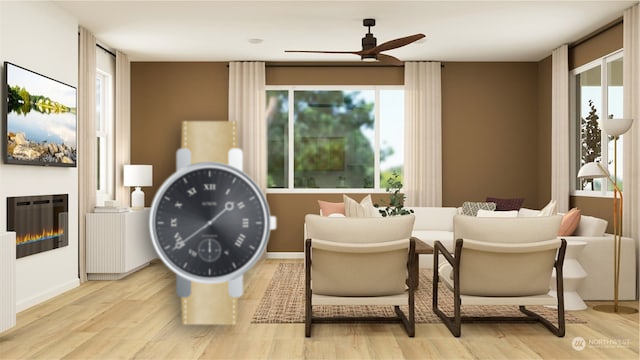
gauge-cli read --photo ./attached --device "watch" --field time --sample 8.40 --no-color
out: 1.39
